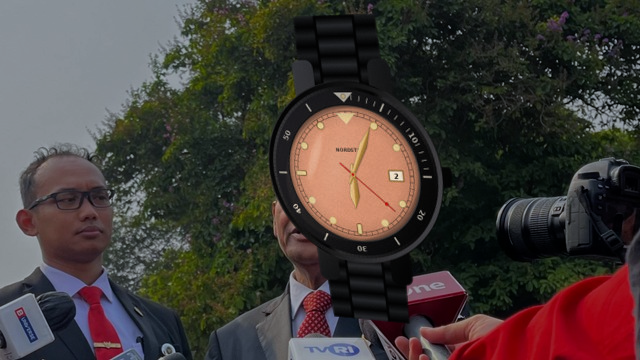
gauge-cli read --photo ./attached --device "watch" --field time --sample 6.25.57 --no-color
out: 6.04.22
